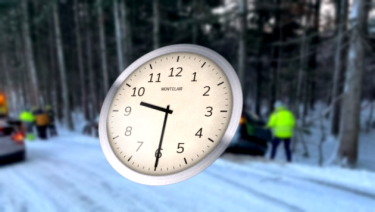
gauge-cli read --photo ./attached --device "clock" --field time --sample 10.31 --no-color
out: 9.30
